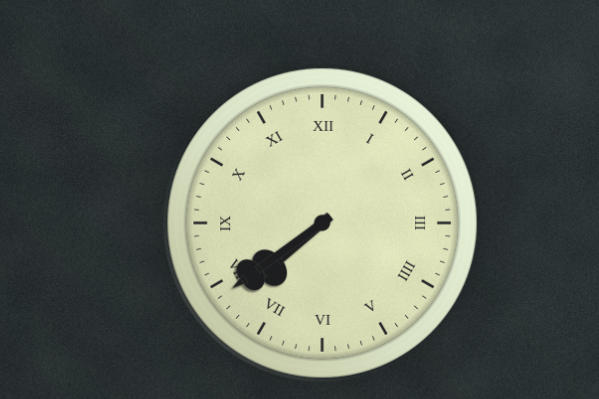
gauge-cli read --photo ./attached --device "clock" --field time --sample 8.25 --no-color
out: 7.39
